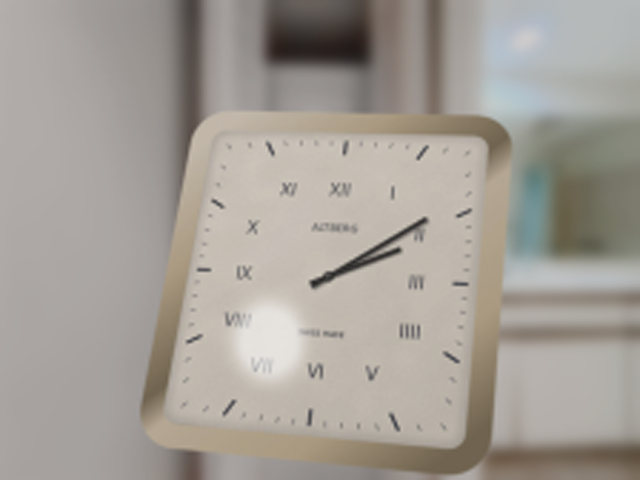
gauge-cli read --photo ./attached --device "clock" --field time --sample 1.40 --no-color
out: 2.09
